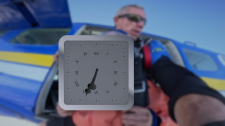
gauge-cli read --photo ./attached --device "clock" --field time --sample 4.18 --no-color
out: 6.34
